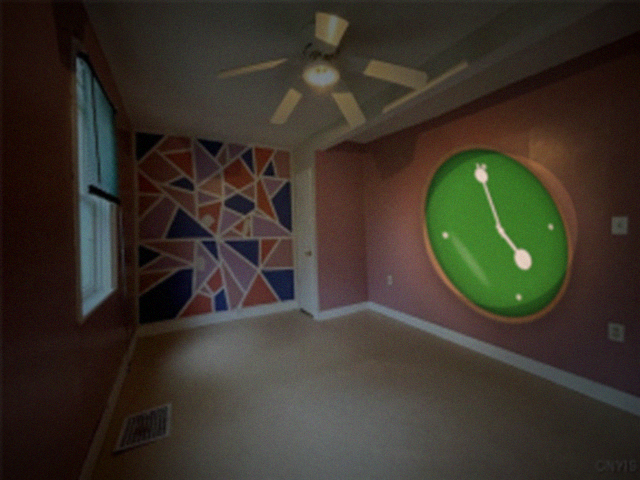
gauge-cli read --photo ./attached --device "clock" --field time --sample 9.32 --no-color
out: 4.59
